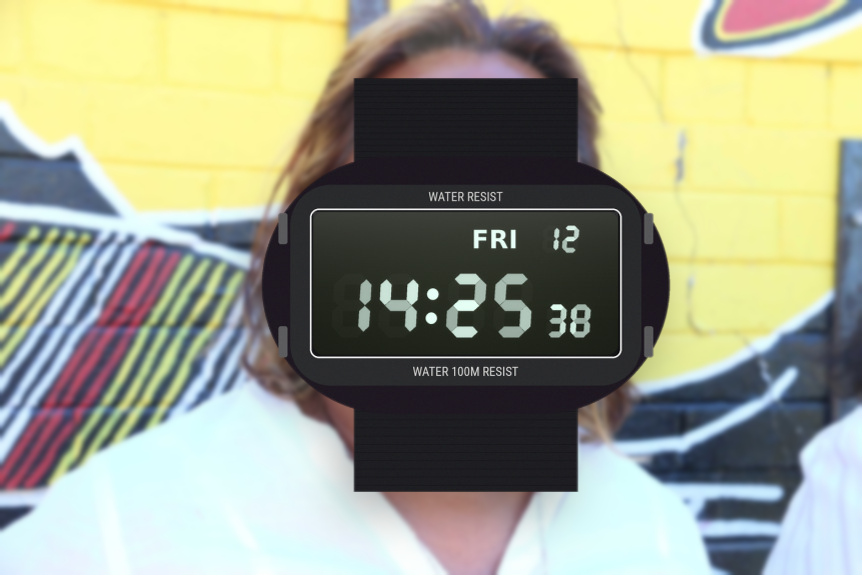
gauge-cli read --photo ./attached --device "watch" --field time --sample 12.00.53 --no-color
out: 14.25.38
